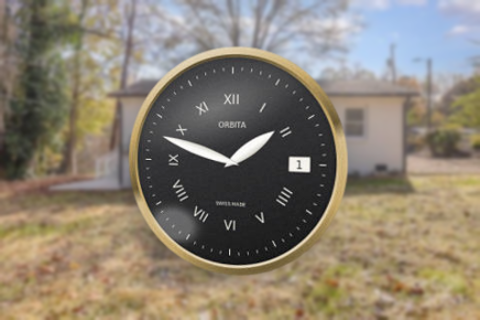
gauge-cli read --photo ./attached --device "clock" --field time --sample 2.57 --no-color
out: 1.48
